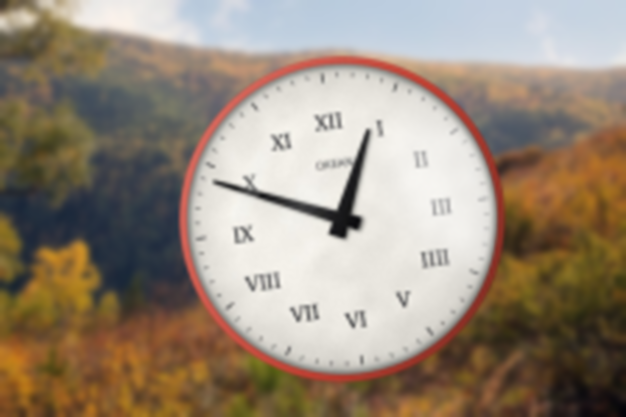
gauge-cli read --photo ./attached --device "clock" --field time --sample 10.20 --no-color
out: 12.49
